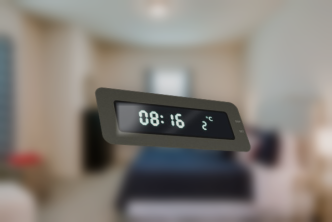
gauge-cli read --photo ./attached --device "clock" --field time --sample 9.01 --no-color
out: 8.16
